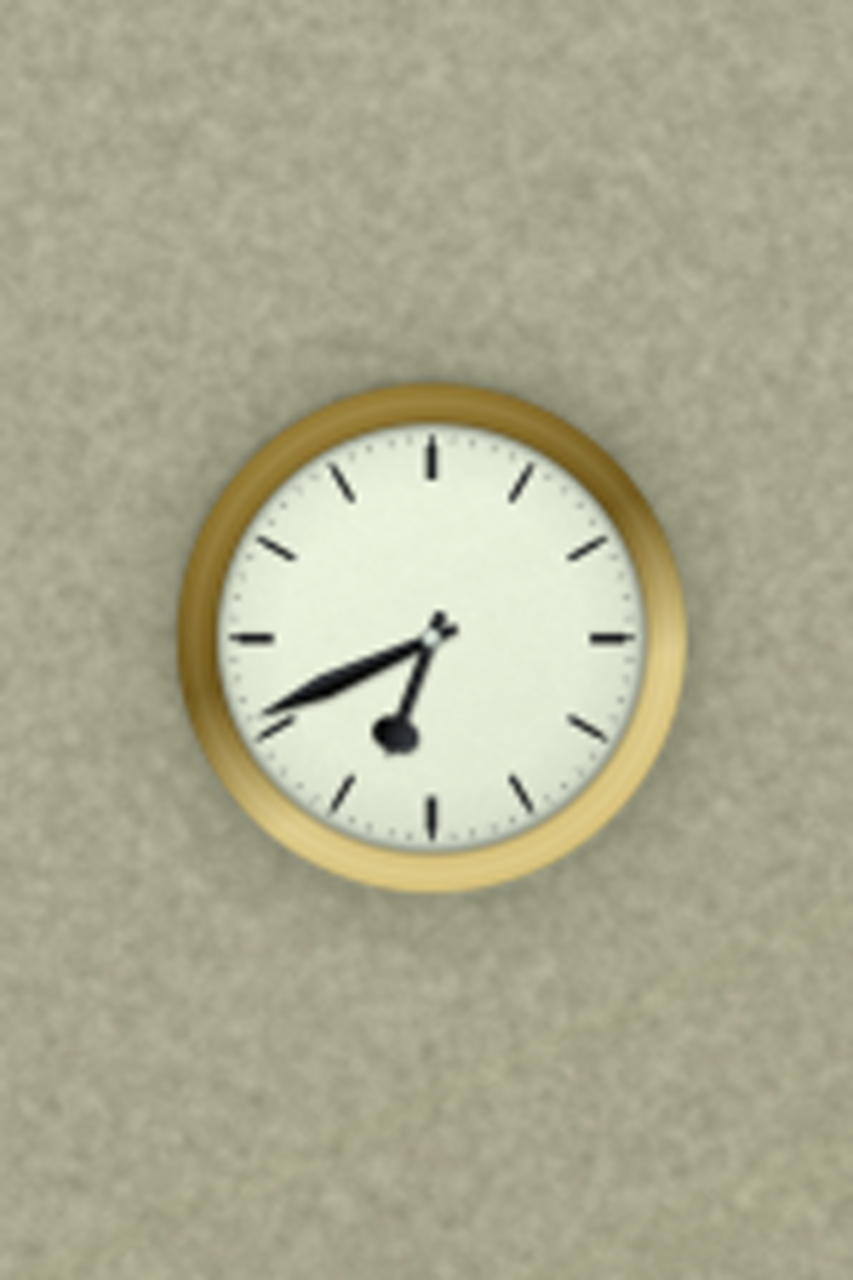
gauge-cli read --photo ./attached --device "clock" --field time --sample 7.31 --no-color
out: 6.41
